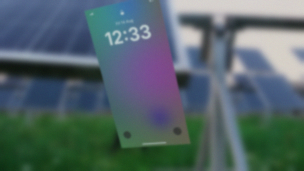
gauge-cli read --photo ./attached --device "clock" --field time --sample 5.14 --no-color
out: 12.33
